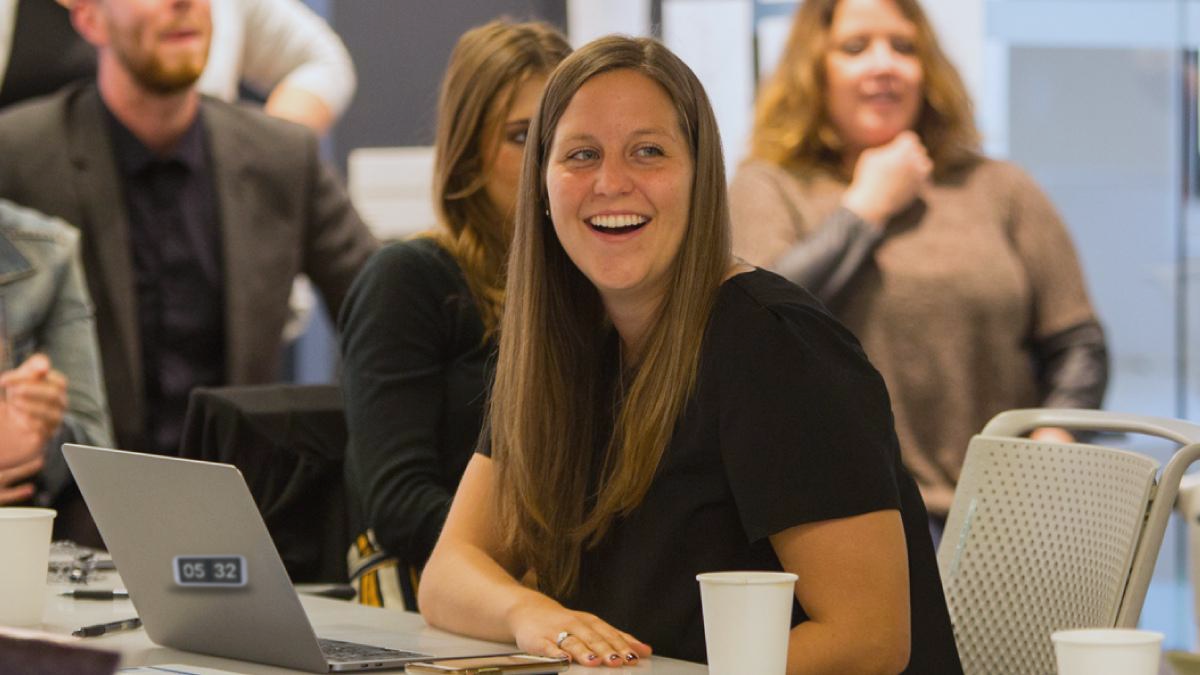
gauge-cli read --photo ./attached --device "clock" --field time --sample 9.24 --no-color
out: 5.32
